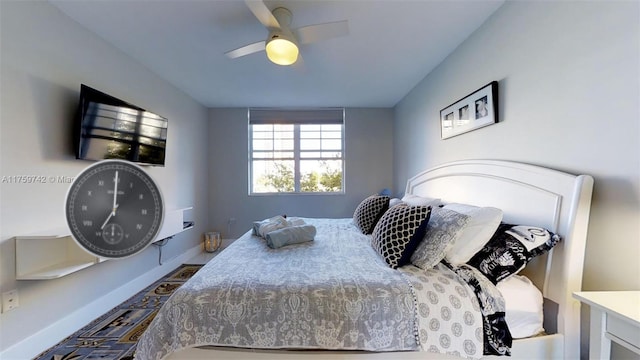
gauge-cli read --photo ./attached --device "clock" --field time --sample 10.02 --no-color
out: 7.00
